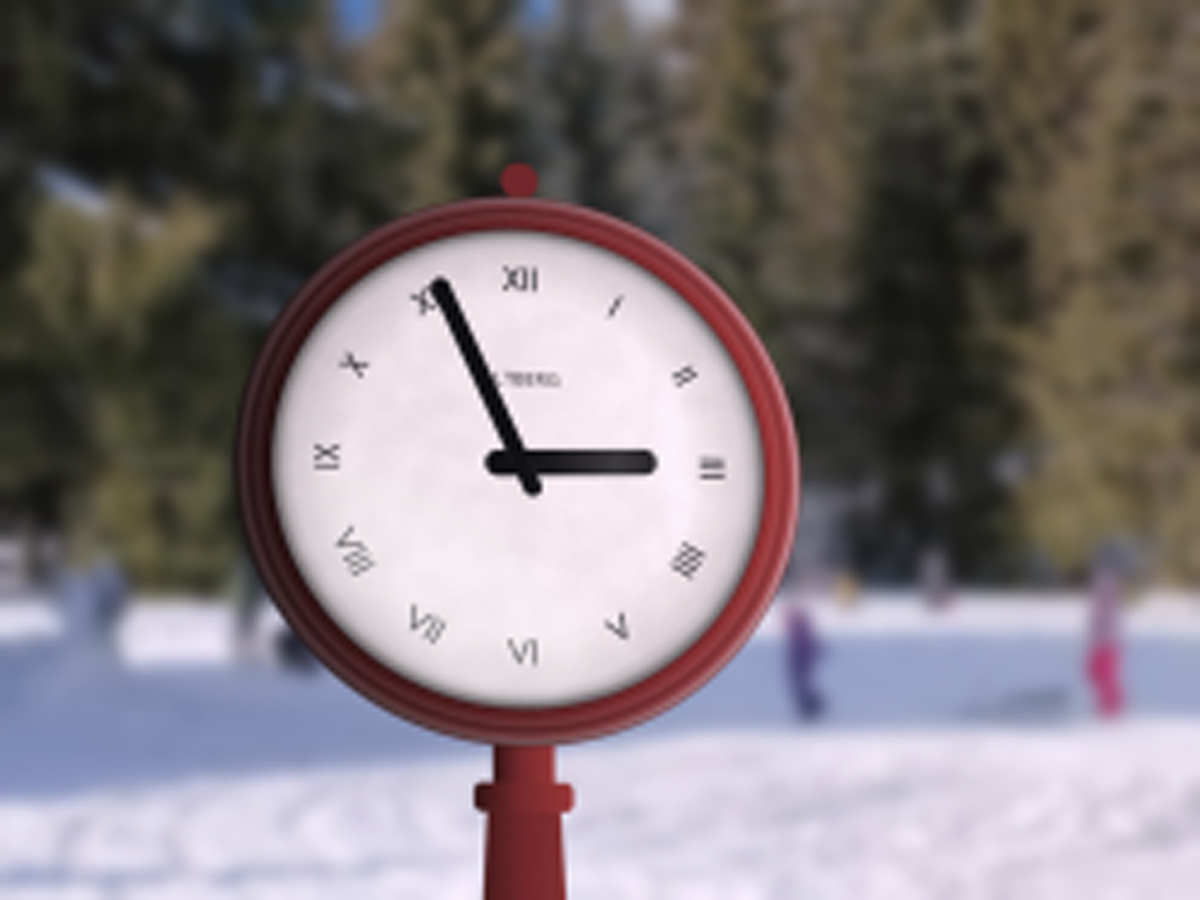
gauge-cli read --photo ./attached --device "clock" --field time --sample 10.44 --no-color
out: 2.56
